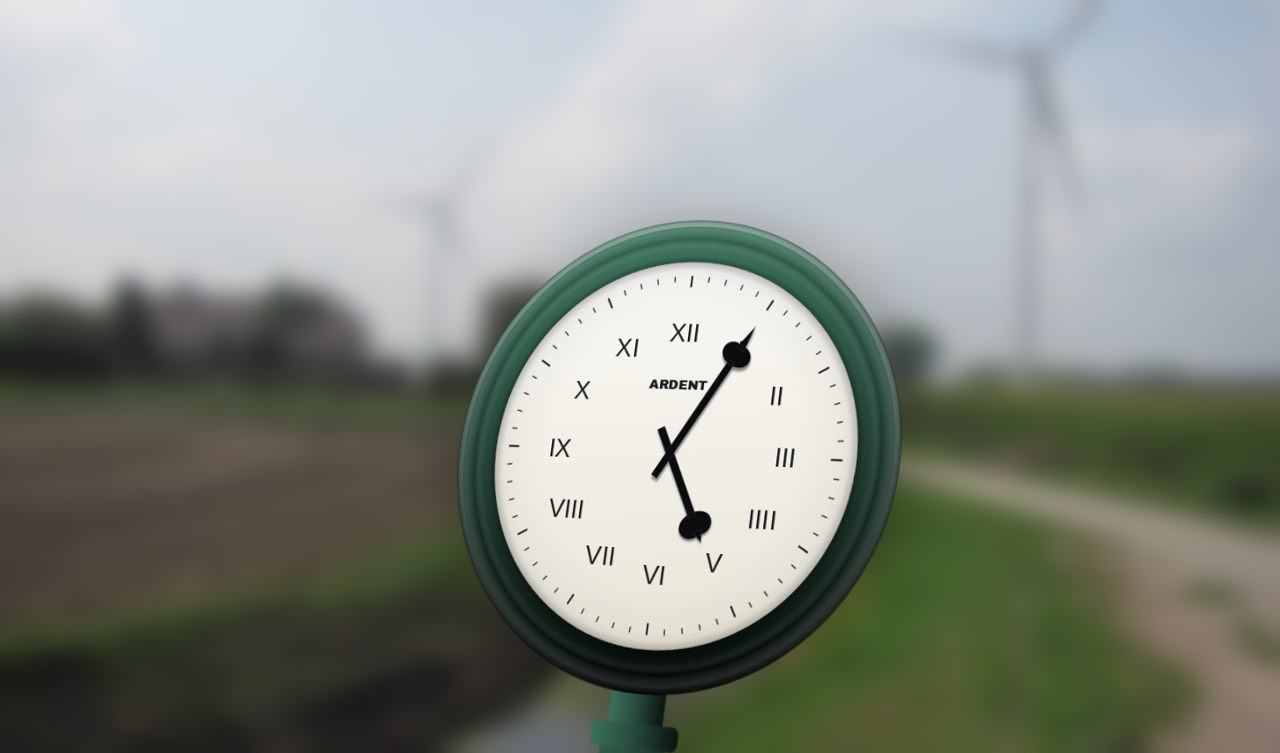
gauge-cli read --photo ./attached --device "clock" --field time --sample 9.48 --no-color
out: 5.05
